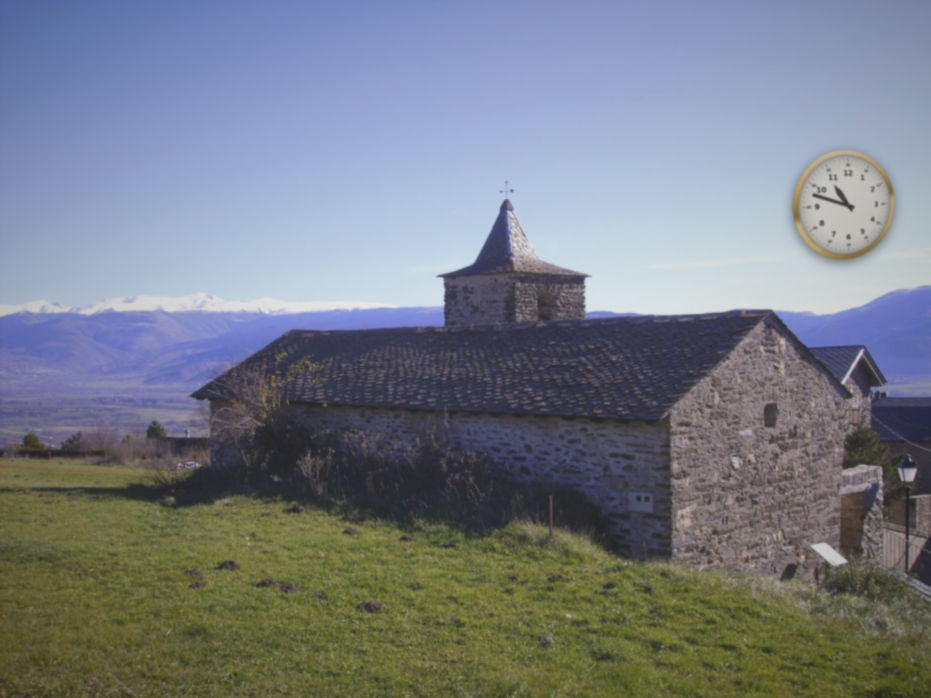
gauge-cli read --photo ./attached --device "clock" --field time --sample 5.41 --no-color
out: 10.48
